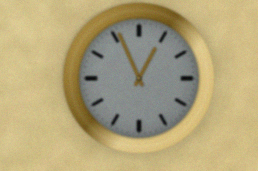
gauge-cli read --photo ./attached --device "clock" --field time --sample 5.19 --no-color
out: 12.56
